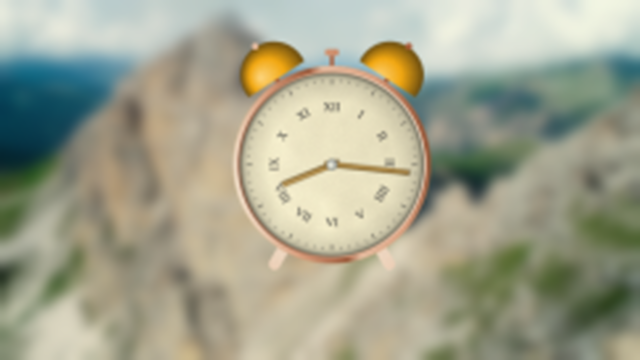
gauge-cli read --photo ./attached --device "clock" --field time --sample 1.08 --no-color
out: 8.16
